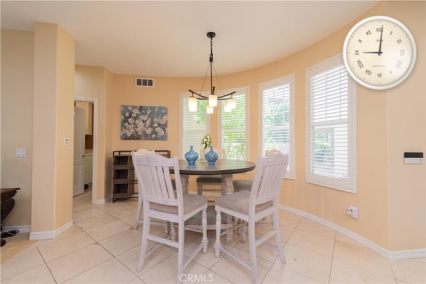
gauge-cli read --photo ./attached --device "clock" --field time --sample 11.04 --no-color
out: 9.01
